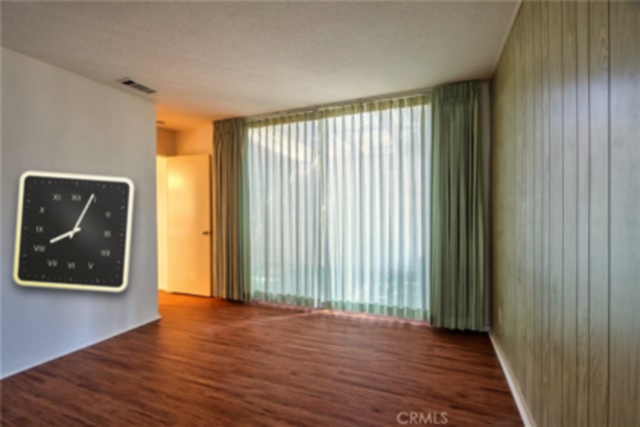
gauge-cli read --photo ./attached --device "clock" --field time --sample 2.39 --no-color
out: 8.04
